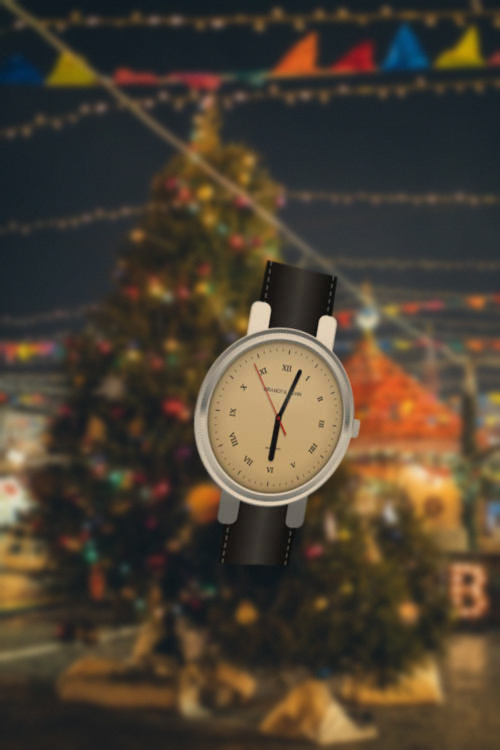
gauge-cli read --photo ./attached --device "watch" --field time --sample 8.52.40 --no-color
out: 6.02.54
